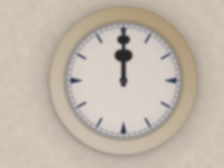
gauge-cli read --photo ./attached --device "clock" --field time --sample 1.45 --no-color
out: 12.00
